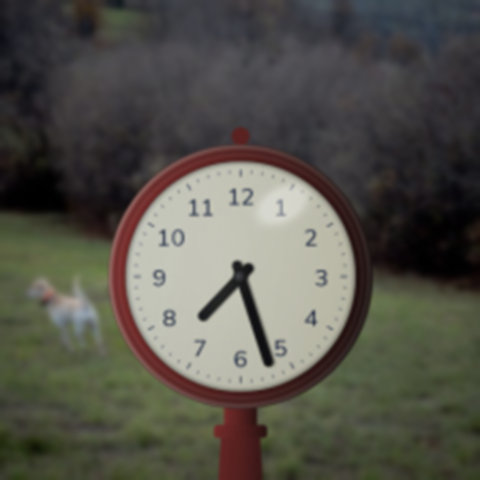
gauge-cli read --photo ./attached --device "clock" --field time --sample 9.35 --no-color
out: 7.27
